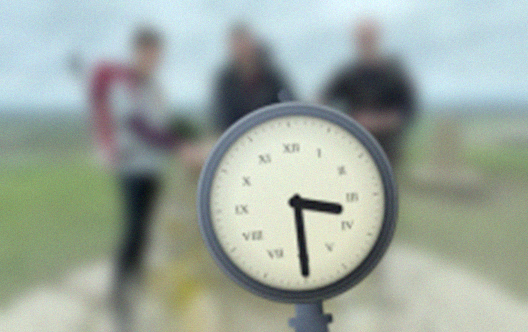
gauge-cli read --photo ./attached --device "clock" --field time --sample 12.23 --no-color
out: 3.30
